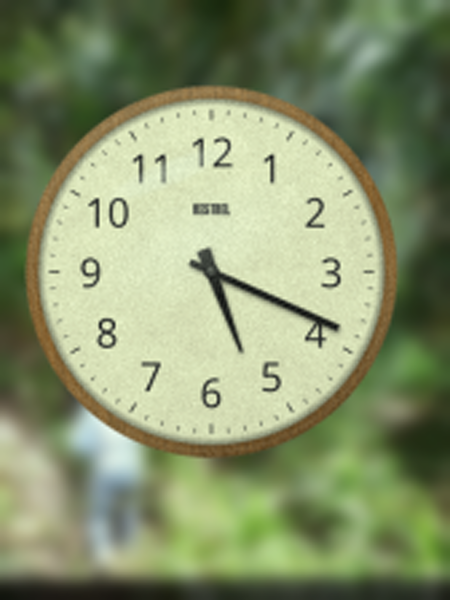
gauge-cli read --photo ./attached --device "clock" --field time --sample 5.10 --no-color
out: 5.19
